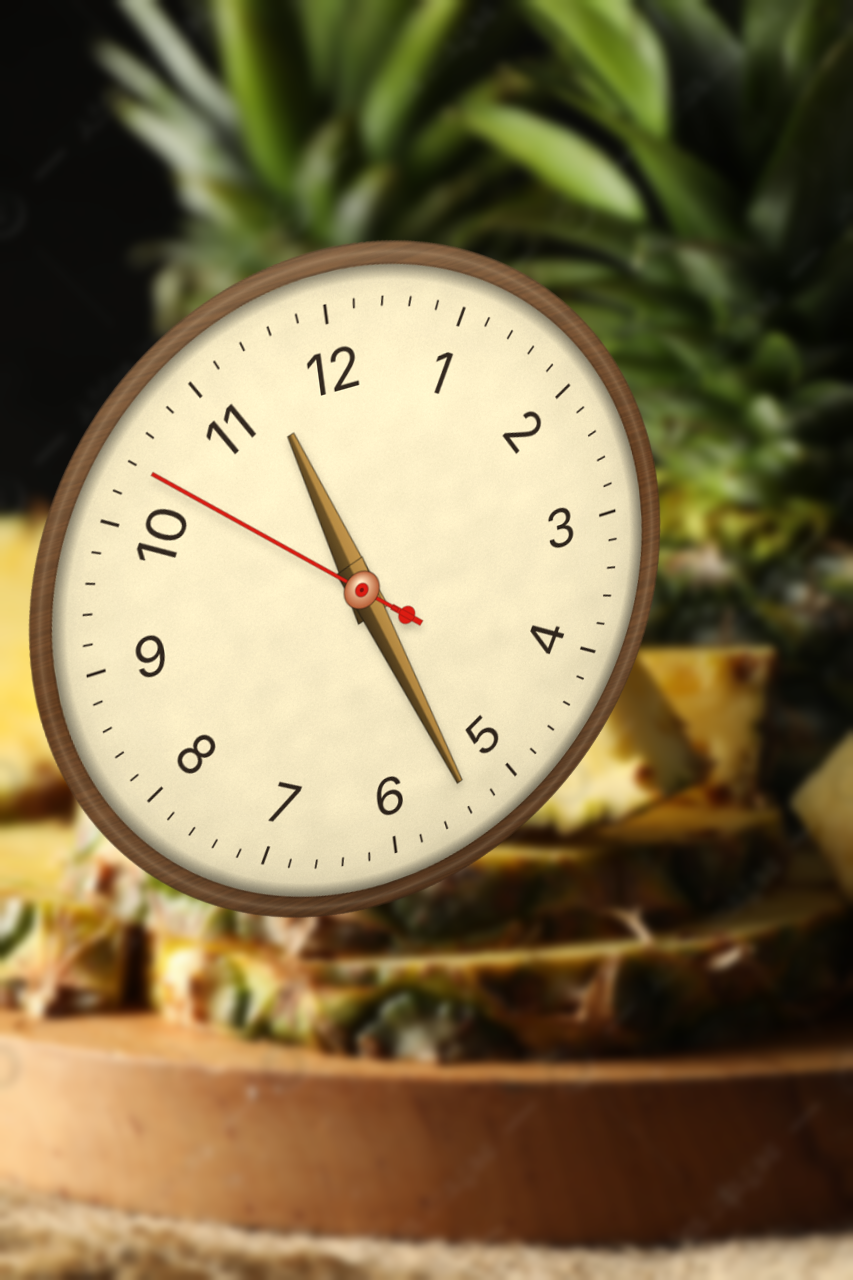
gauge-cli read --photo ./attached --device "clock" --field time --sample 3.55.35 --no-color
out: 11.26.52
